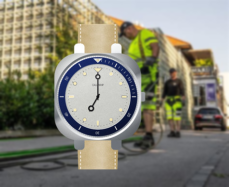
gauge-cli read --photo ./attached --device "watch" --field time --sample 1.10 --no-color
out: 7.00
